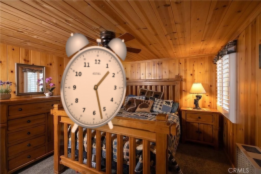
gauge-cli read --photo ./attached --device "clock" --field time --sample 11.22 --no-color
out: 1.27
